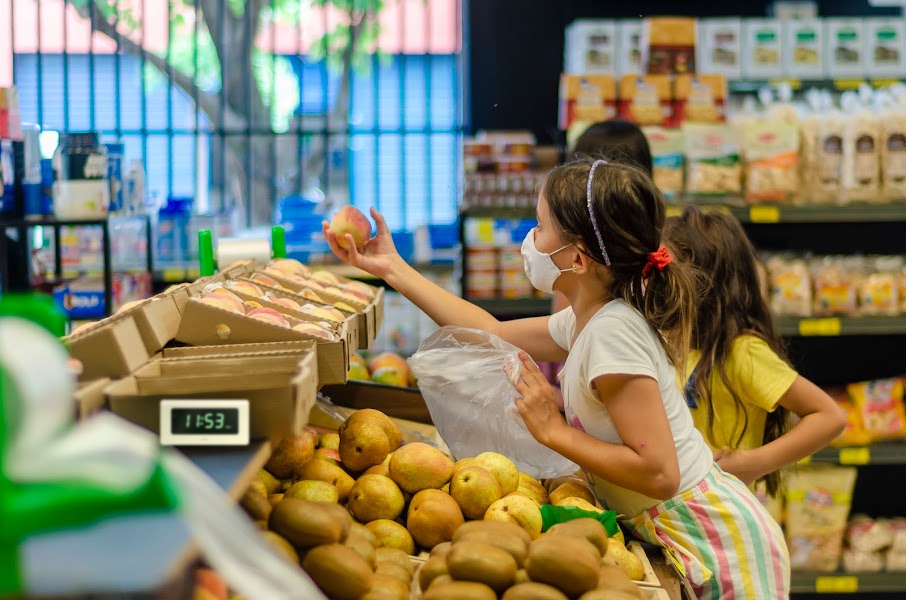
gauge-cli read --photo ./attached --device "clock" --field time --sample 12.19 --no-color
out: 11.53
